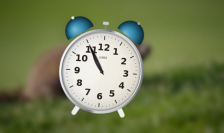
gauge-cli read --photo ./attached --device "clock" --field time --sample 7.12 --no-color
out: 10.55
